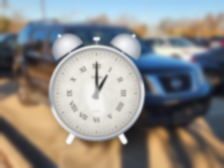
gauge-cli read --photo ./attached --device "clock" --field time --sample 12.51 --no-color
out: 1.00
